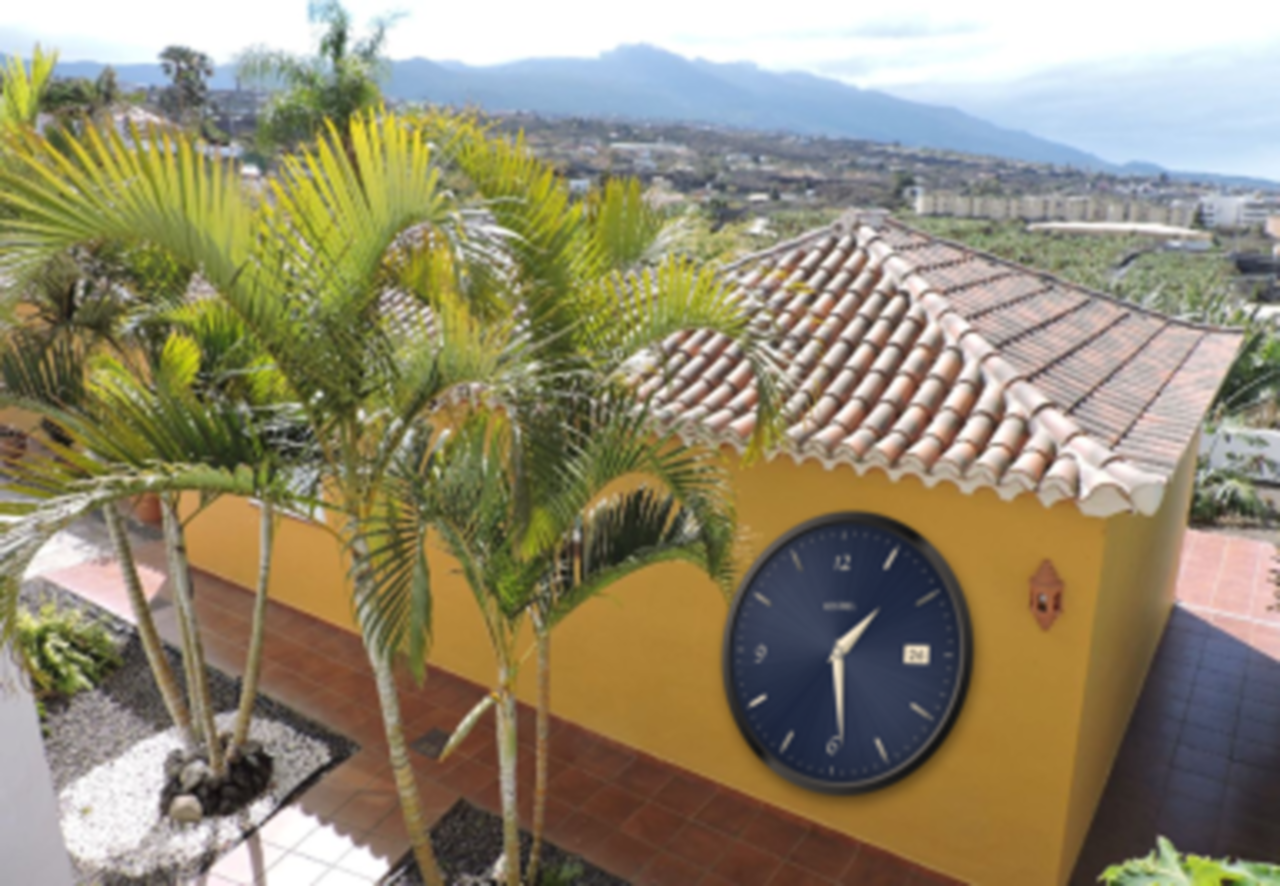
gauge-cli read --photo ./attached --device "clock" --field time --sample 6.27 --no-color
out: 1.29
